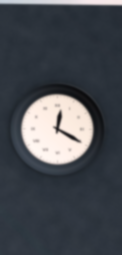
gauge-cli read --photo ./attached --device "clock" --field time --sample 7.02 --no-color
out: 12.20
